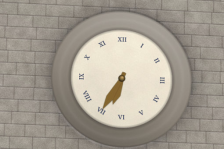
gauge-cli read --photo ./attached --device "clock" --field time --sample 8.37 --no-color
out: 6.35
